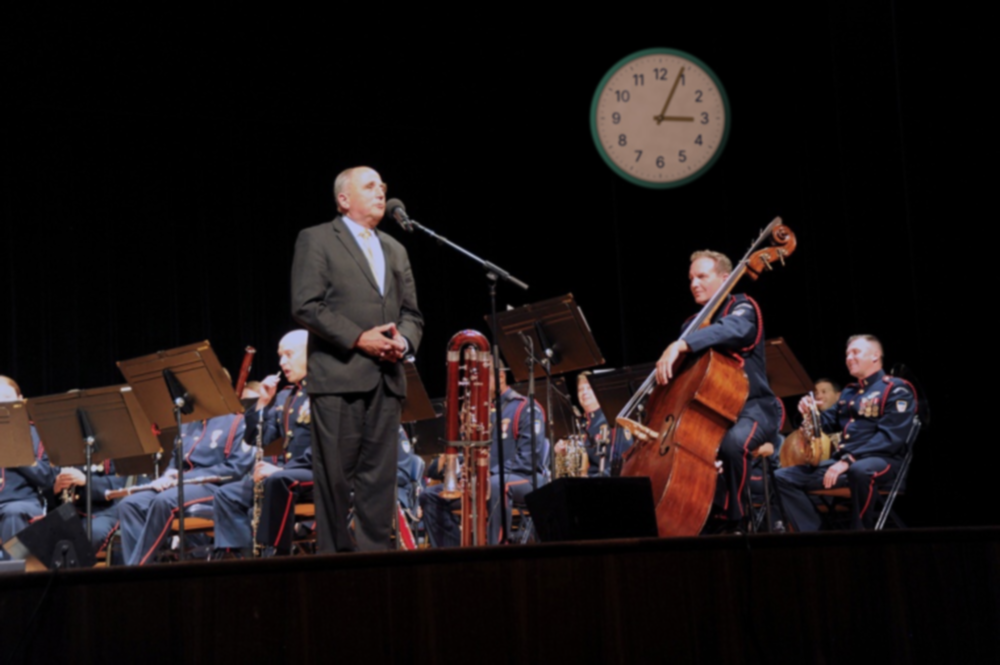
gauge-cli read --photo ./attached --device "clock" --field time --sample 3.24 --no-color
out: 3.04
